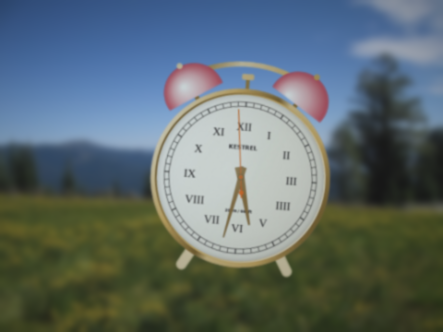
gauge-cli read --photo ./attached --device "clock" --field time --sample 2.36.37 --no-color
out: 5.31.59
